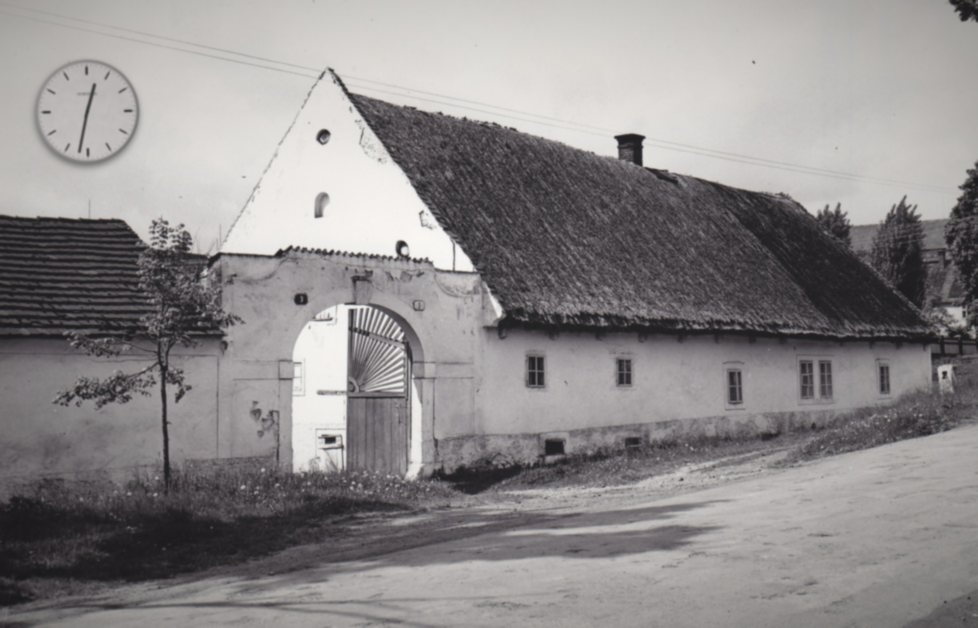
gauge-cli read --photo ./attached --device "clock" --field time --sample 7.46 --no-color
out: 12.32
